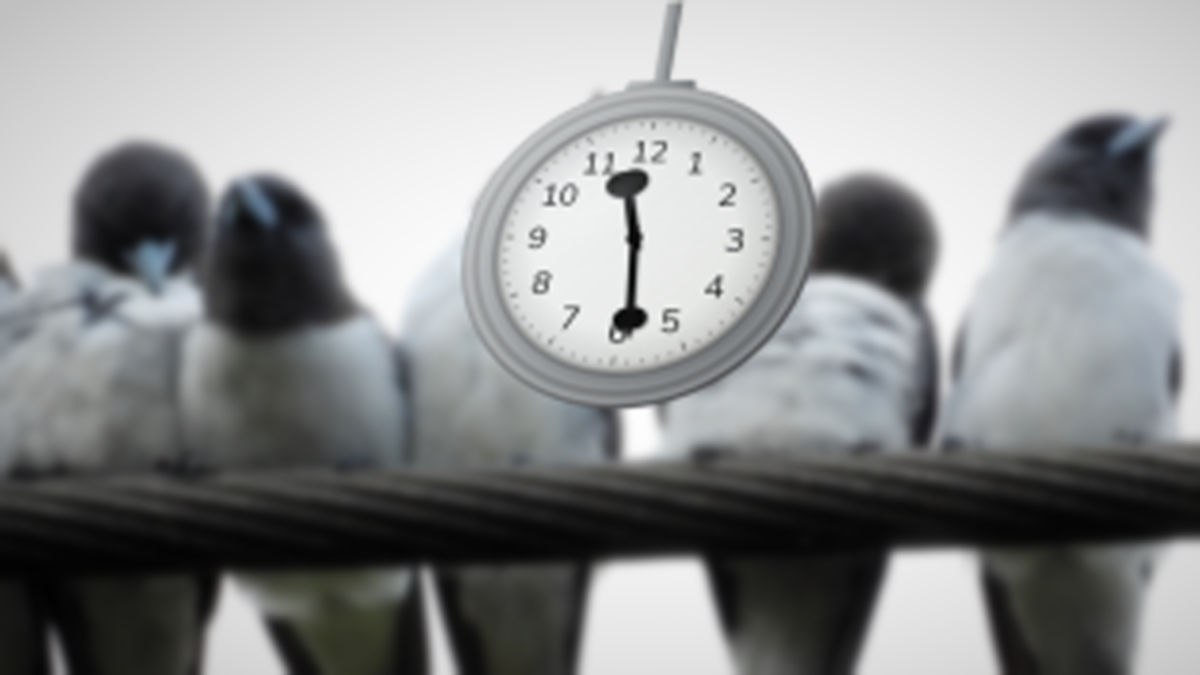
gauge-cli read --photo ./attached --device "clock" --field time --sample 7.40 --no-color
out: 11.29
